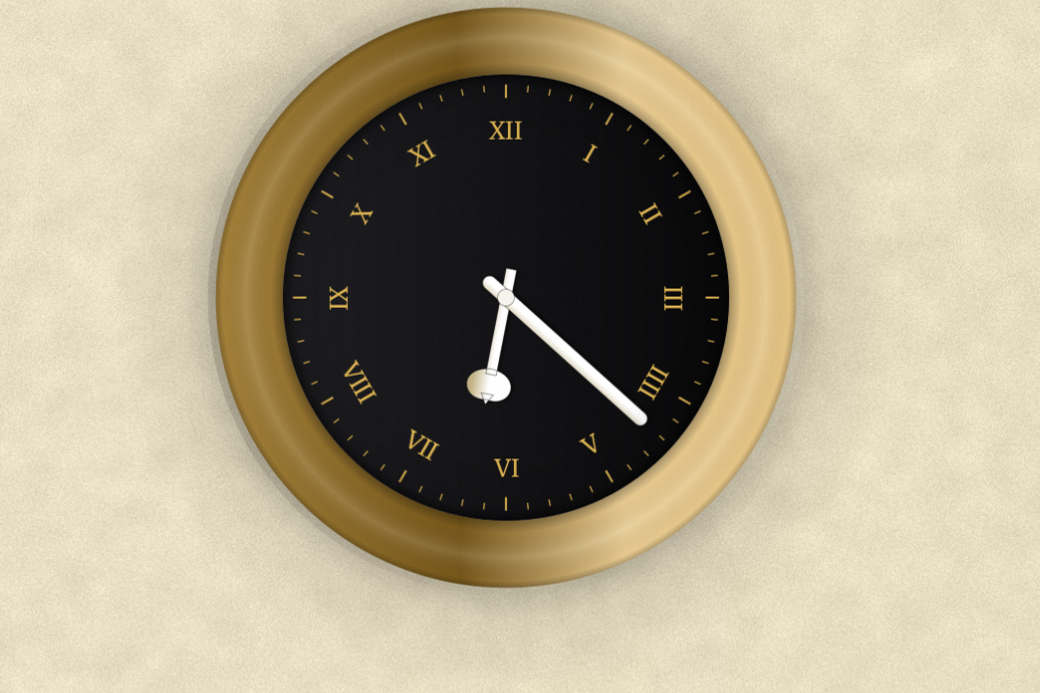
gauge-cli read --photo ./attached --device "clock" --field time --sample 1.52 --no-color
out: 6.22
